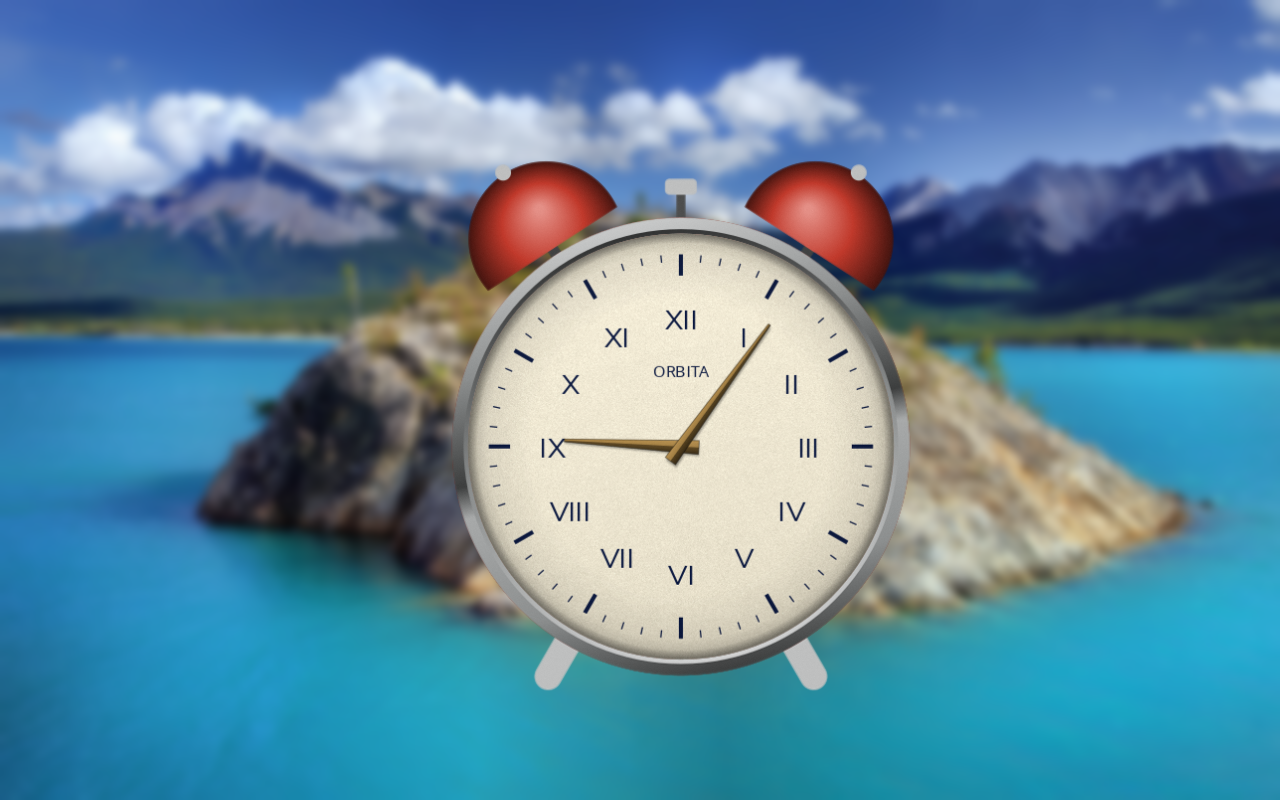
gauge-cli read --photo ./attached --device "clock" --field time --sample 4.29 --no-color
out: 9.06
